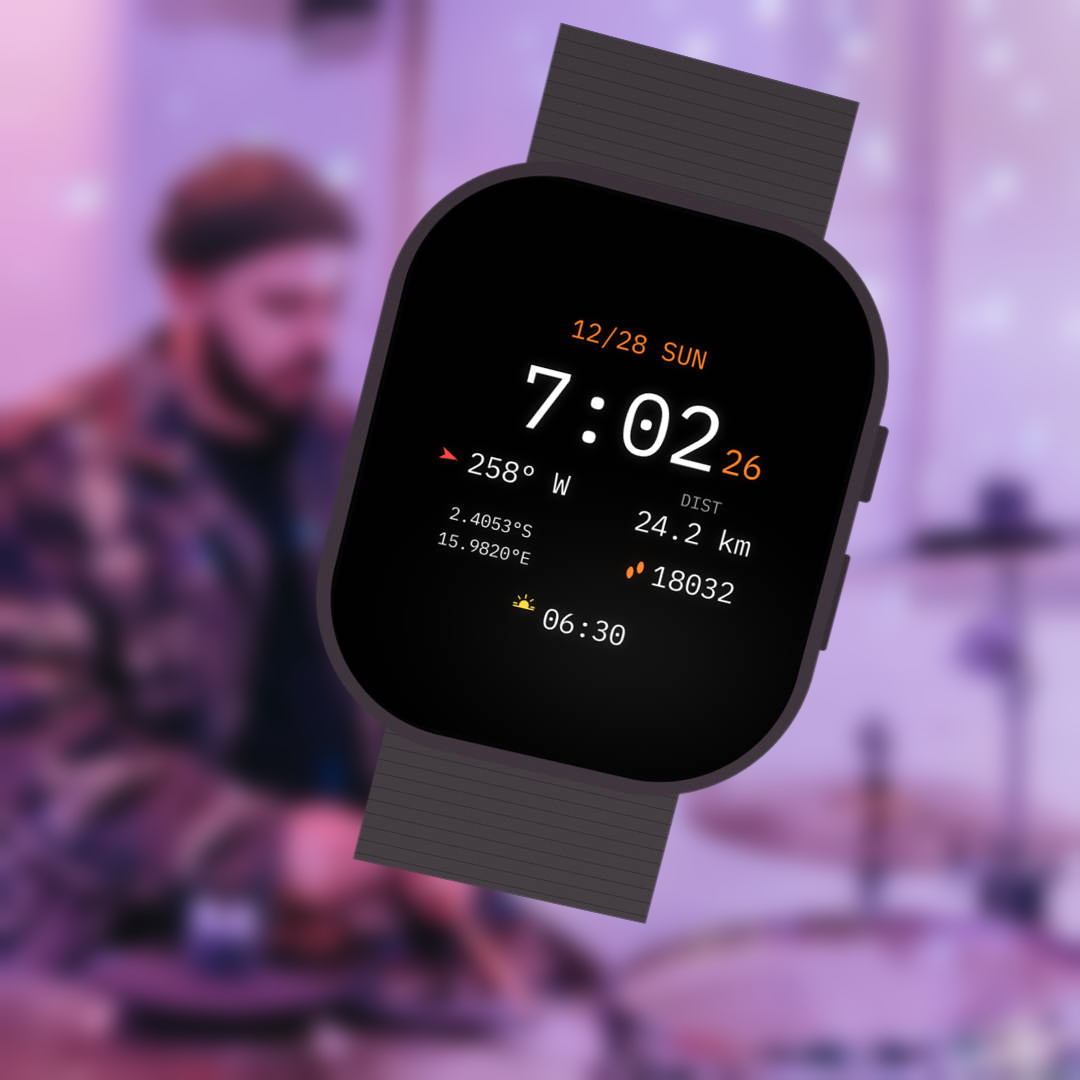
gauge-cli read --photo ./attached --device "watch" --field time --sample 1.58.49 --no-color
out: 7.02.26
